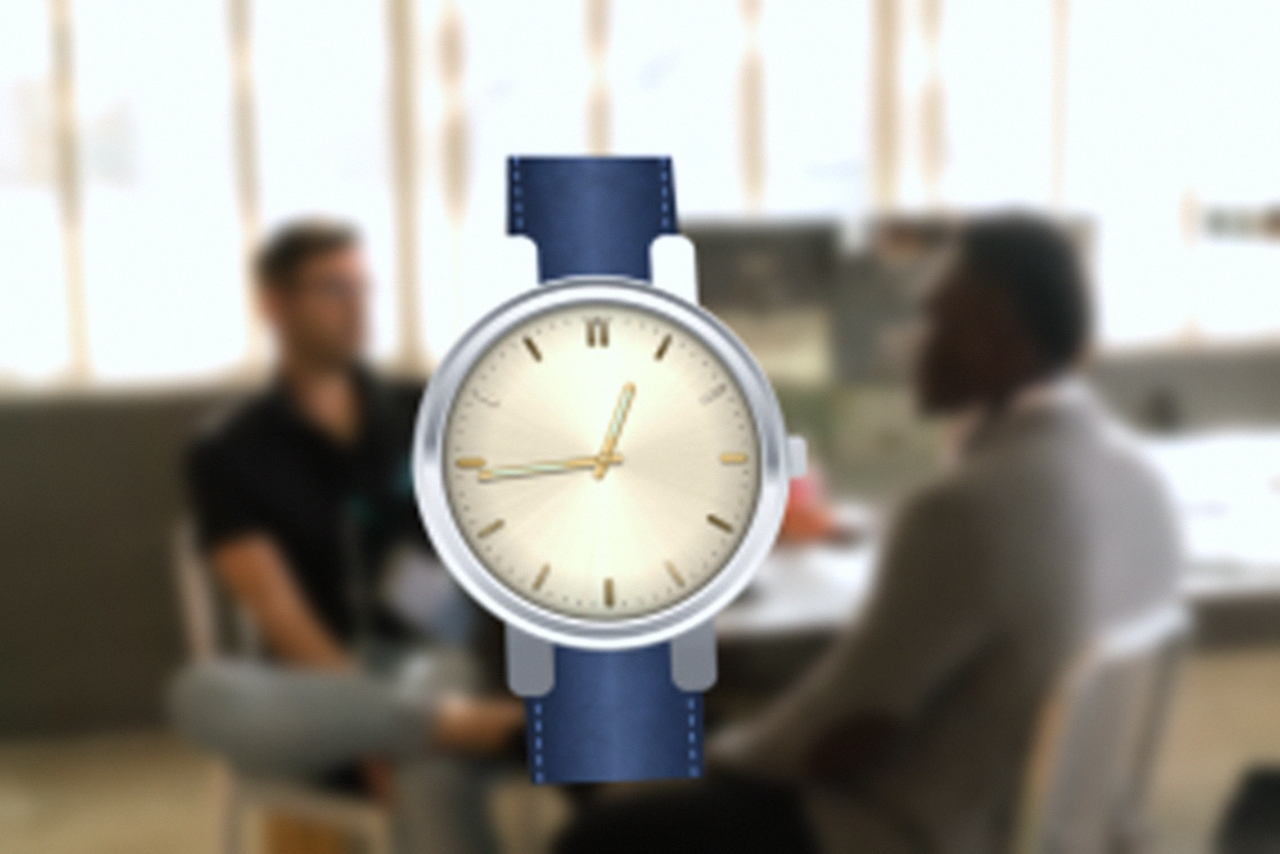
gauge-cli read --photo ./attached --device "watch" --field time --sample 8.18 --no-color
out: 12.44
